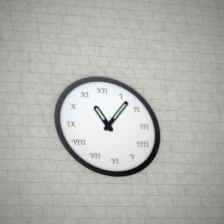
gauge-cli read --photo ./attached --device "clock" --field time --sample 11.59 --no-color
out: 11.07
